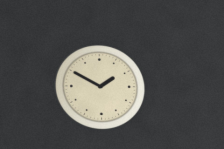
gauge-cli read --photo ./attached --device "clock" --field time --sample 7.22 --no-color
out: 1.50
